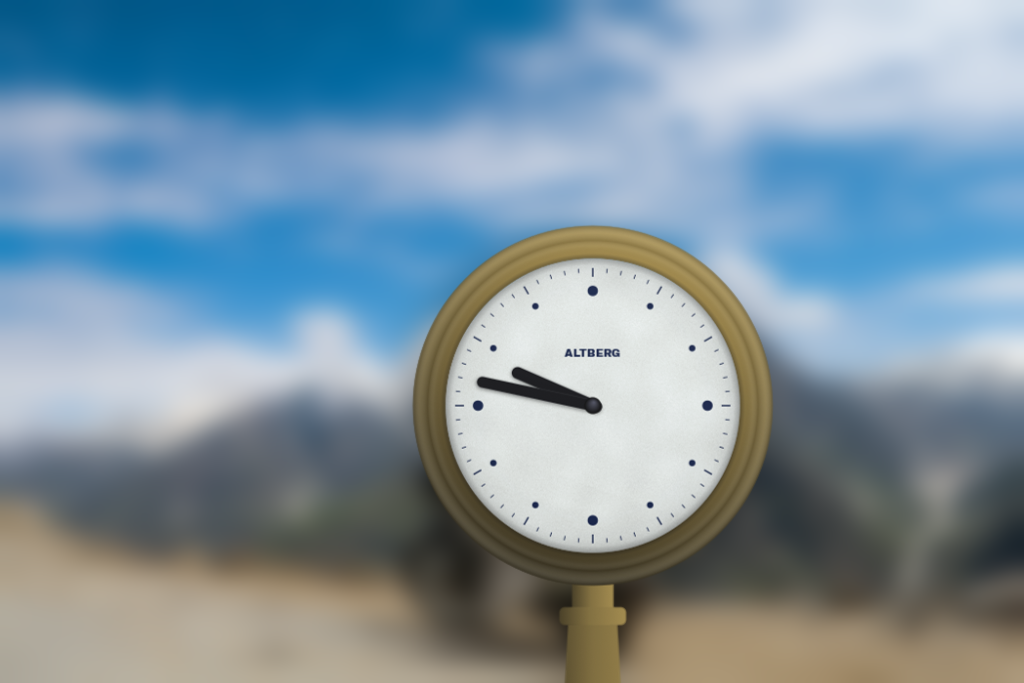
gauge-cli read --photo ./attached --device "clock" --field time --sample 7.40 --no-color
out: 9.47
